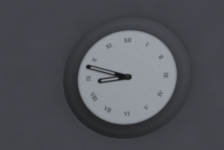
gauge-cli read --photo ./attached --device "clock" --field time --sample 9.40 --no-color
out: 8.48
